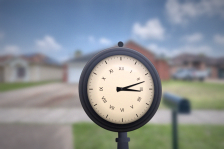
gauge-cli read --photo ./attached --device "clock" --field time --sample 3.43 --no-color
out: 3.12
